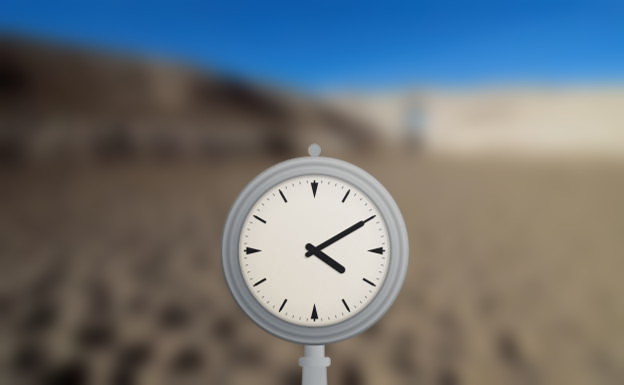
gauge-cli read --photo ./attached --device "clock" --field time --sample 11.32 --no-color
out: 4.10
